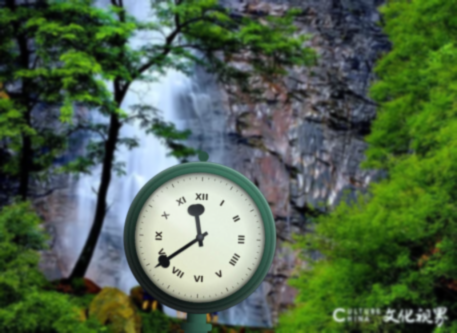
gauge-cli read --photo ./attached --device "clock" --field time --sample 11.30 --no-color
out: 11.39
